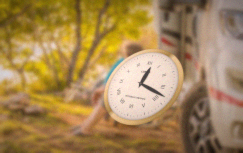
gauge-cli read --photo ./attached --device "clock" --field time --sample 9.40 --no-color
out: 12.18
